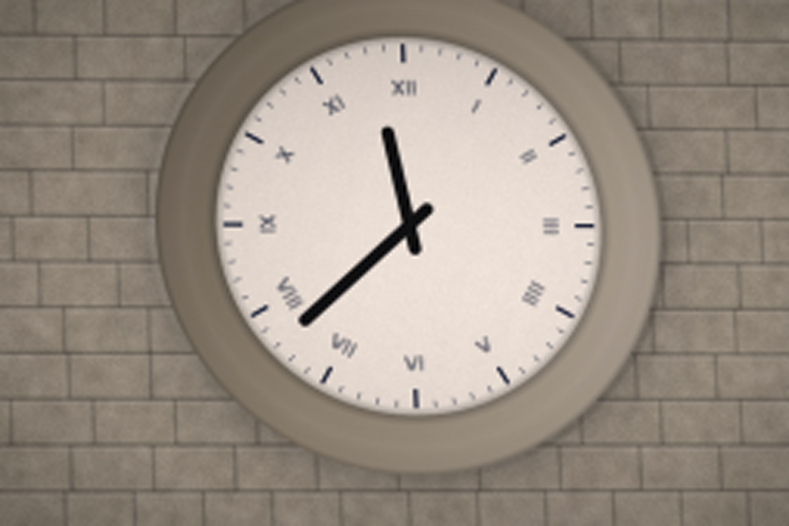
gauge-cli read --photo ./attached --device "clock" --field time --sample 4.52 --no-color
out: 11.38
